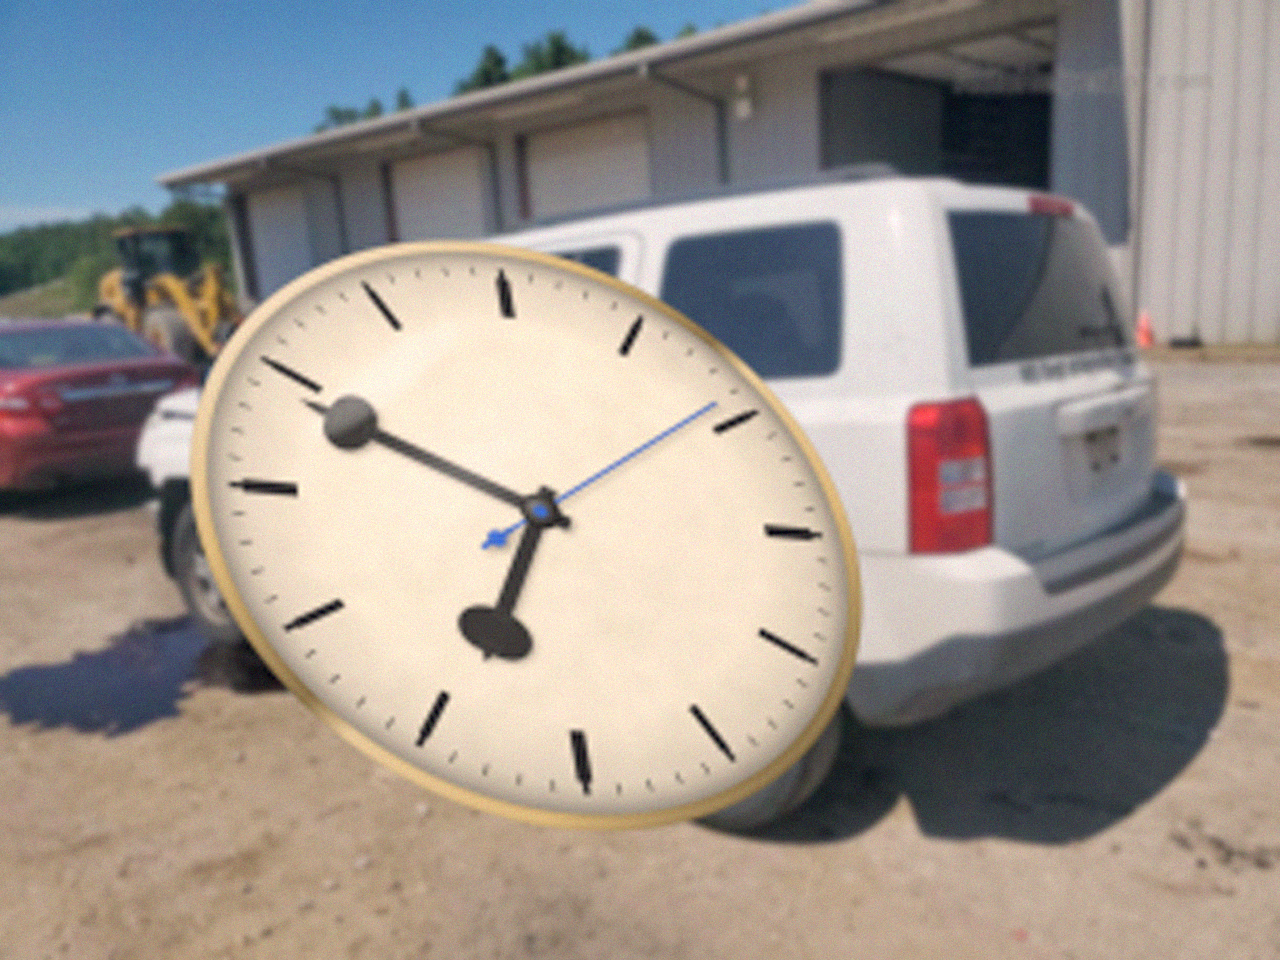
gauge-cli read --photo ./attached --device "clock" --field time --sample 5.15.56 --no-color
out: 6.49.09
